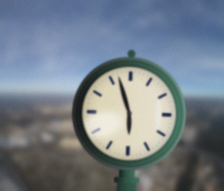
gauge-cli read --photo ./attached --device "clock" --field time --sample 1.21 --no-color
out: 5.57
